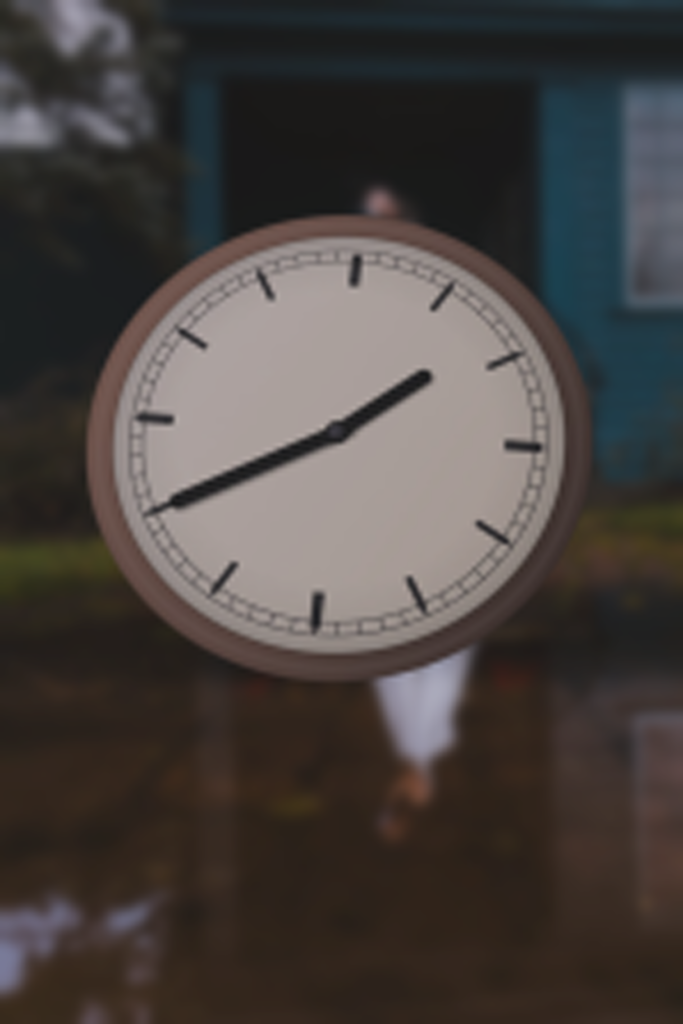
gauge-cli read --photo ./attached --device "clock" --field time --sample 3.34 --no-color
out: 1.40
